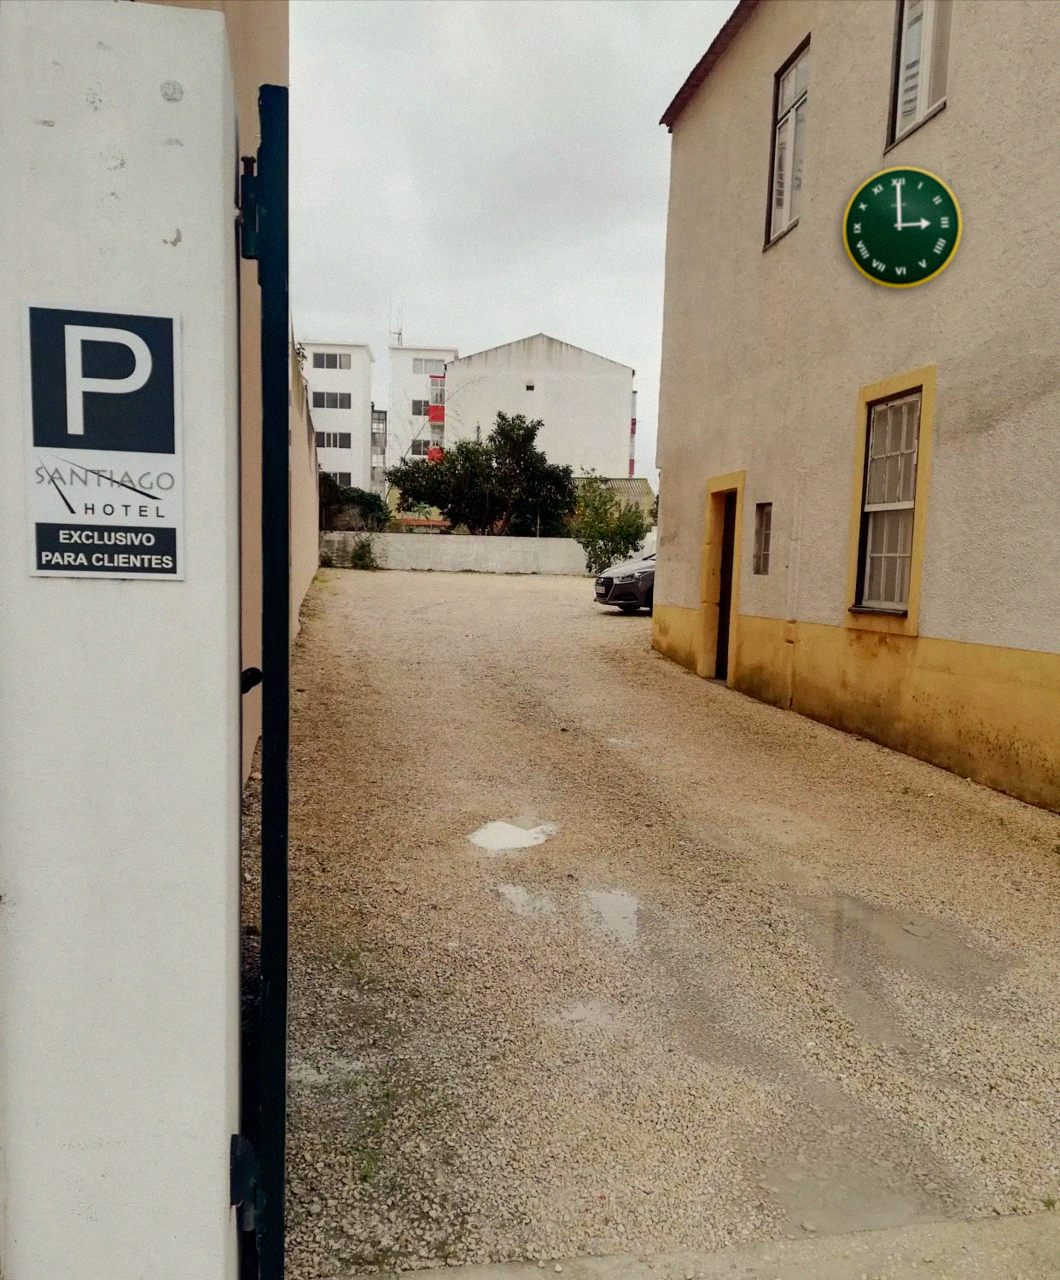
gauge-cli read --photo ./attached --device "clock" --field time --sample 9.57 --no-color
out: 3.00
